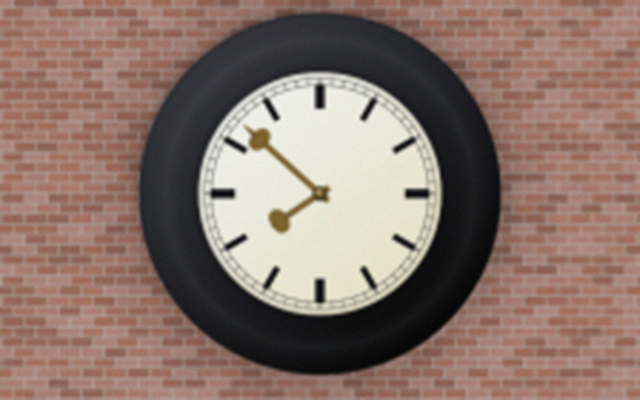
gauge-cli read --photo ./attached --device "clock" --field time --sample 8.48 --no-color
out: 7.52
